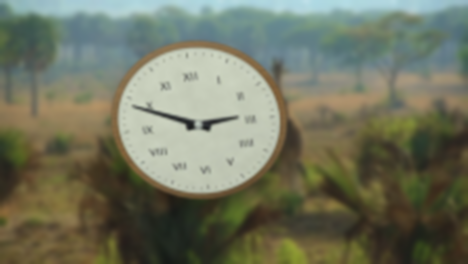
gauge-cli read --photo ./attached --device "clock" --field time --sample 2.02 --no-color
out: 2.49
